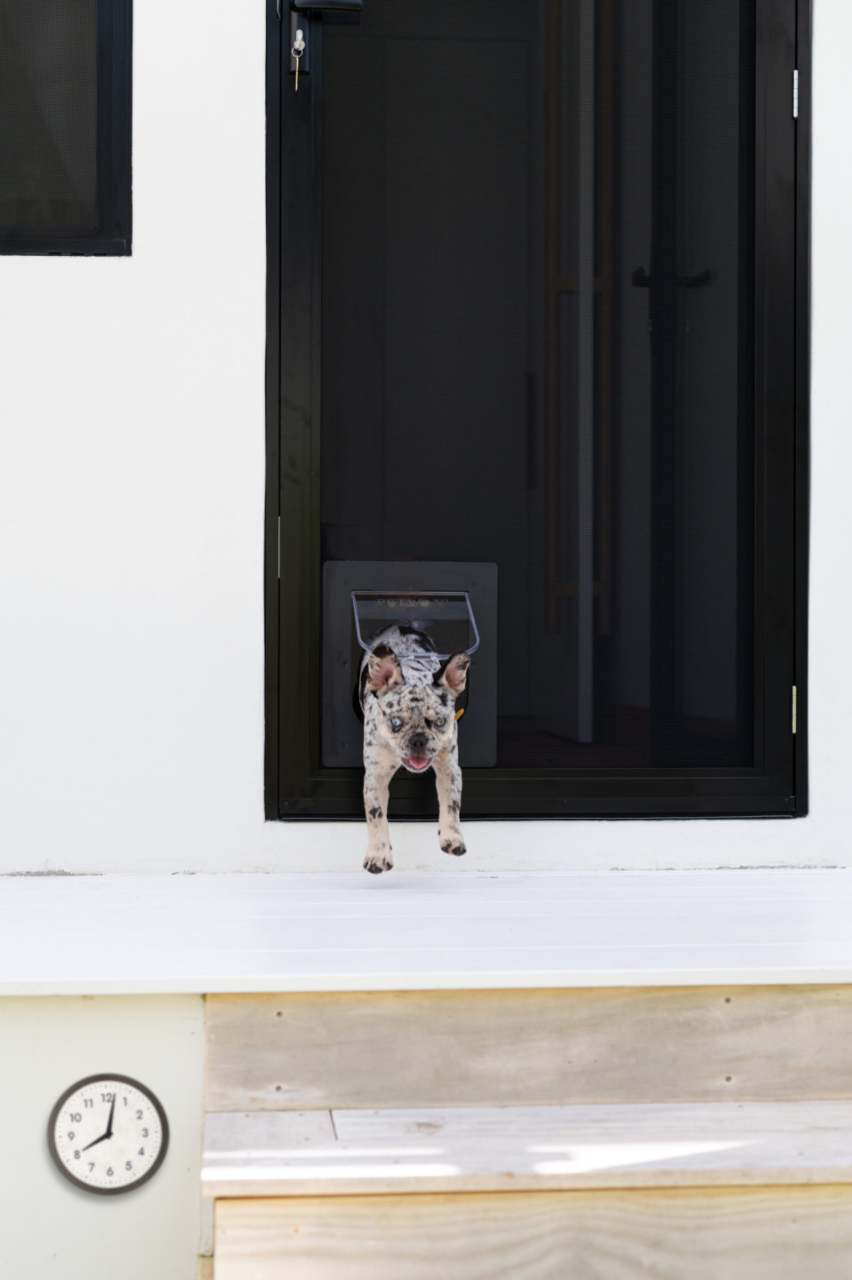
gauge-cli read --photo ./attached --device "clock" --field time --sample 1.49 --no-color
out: 8.02
